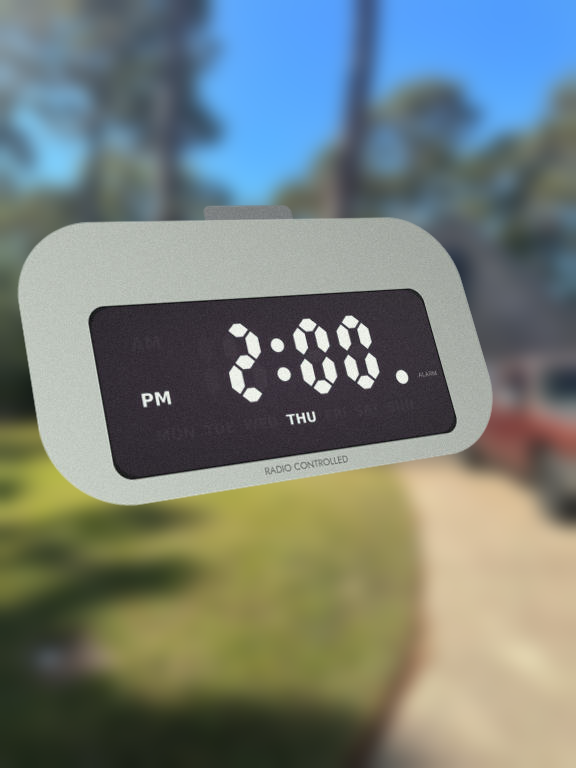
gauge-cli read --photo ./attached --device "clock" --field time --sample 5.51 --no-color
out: 2.00
